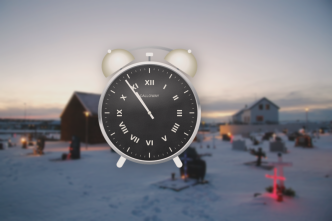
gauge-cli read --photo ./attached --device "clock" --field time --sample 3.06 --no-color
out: 10.54
